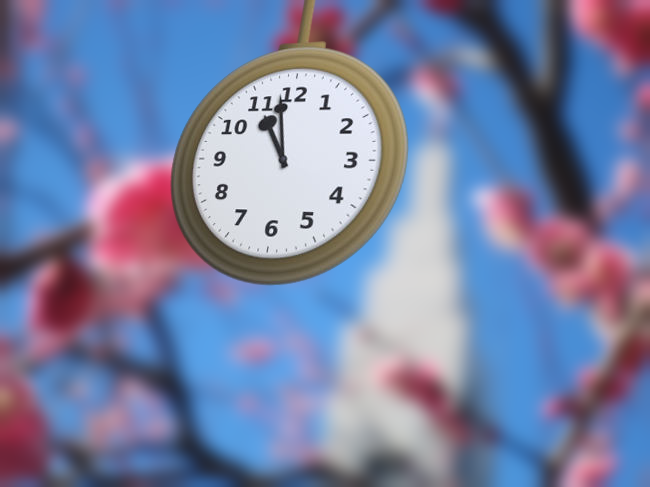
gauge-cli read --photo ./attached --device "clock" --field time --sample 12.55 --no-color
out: 10.58
